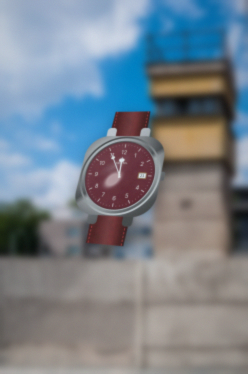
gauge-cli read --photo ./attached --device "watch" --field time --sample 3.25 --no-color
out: 11.55
